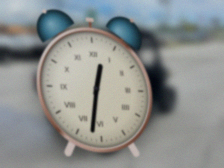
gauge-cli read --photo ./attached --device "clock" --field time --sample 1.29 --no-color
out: 12.32
